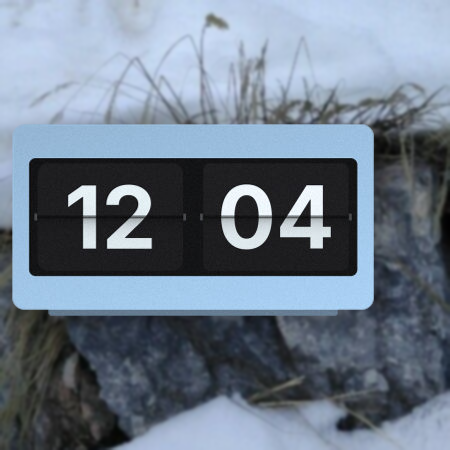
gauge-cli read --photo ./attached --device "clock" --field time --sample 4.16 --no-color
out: 12.04
